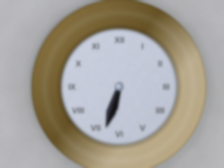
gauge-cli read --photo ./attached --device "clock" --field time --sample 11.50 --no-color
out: 6.33
